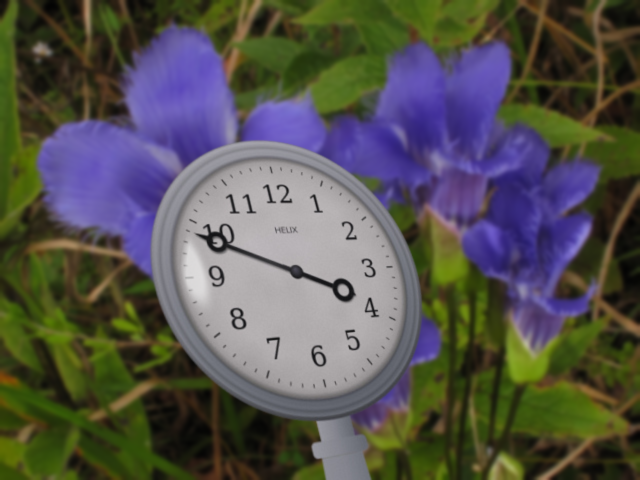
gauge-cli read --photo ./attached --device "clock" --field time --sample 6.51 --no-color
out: 3.49
